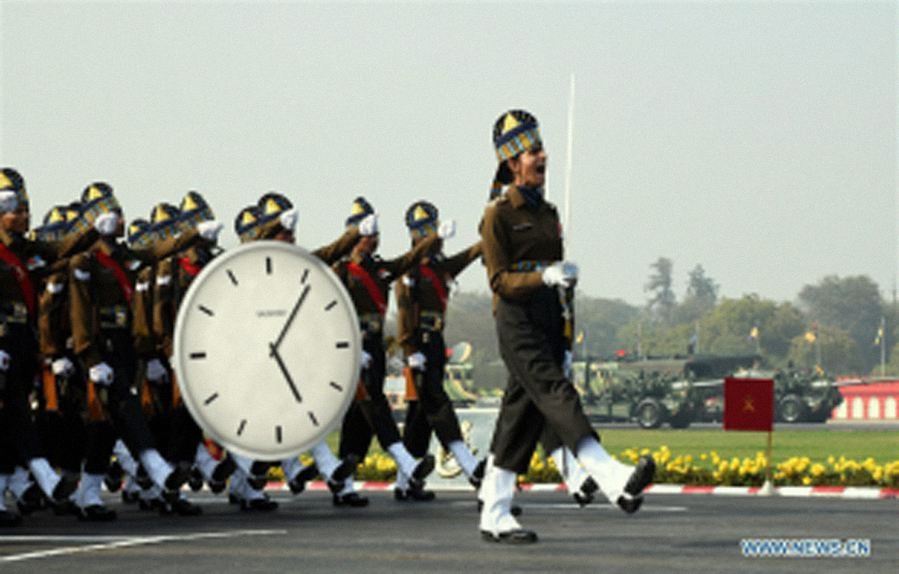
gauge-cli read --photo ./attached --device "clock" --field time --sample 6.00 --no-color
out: 5.06
